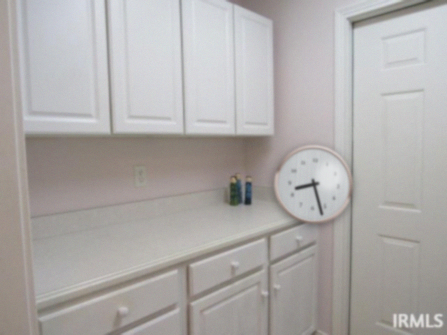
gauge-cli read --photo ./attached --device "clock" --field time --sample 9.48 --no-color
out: 8.27
